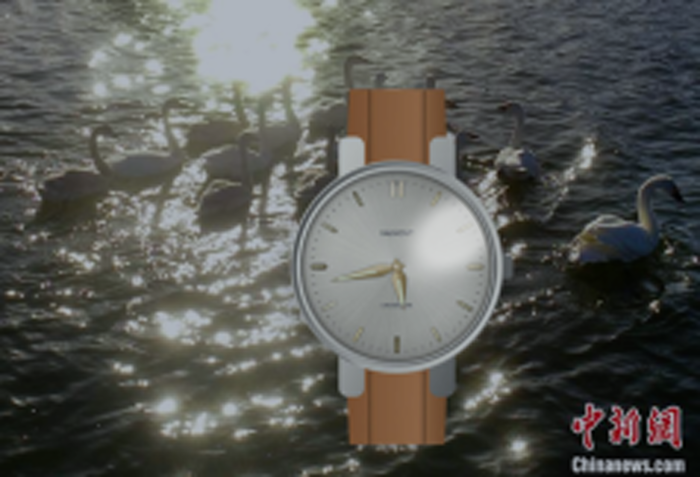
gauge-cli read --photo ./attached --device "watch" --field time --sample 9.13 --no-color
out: 5.43
